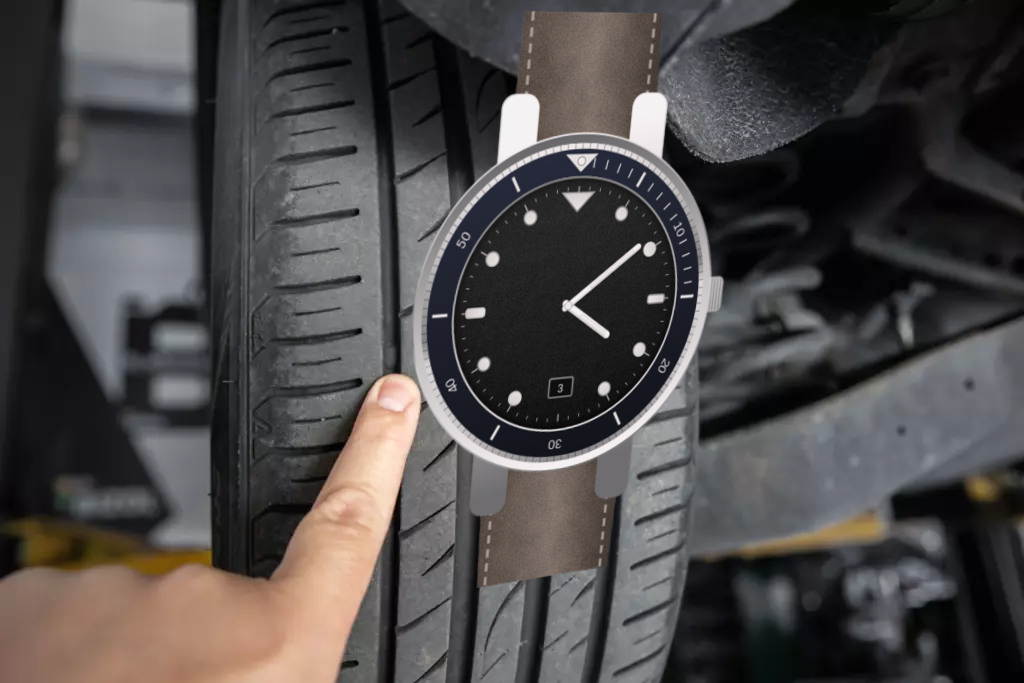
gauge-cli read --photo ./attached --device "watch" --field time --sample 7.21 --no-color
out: 4.09
